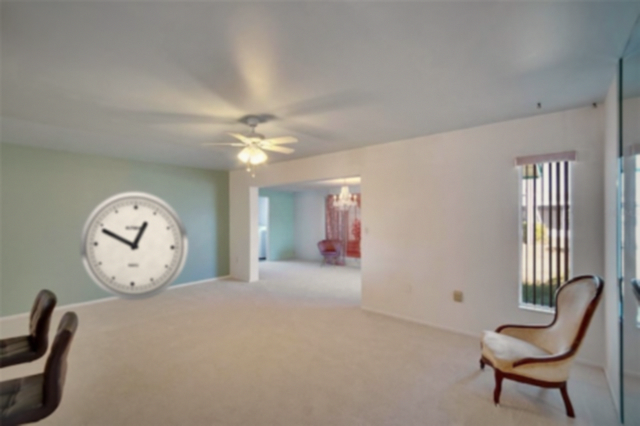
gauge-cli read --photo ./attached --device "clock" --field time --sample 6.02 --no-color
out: 12.49
